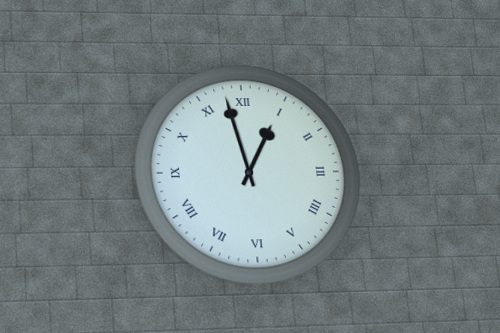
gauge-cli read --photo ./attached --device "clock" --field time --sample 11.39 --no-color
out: 12.58
